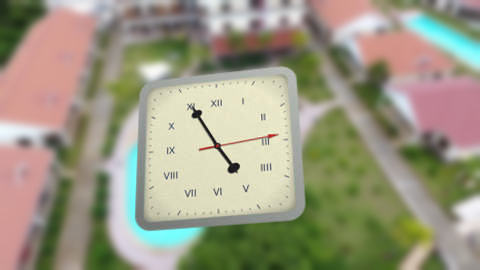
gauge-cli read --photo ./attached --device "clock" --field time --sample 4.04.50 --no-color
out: 4.55.14
